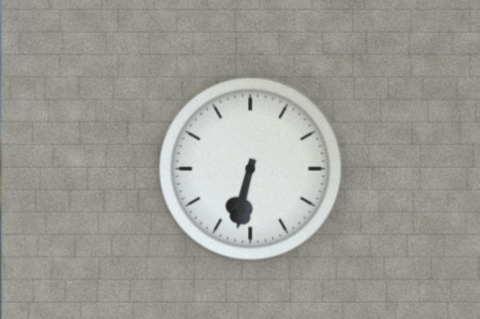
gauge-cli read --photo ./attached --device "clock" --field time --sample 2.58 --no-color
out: 6.32
